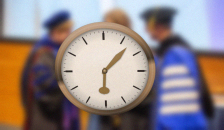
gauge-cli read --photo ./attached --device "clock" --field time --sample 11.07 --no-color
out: 6.07
